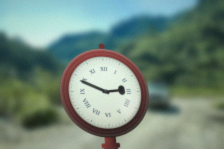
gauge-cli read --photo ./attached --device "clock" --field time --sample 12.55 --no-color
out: 2.49
